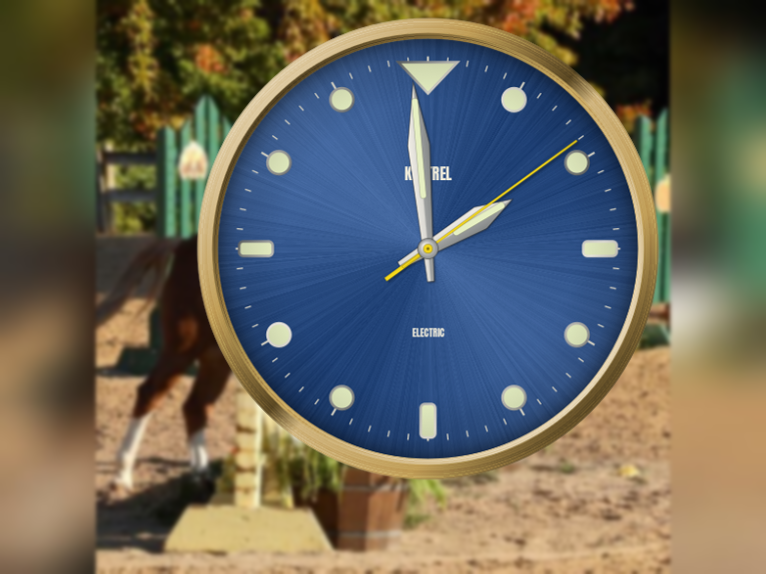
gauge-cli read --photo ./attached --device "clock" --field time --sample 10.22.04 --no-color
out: 1.59.09
